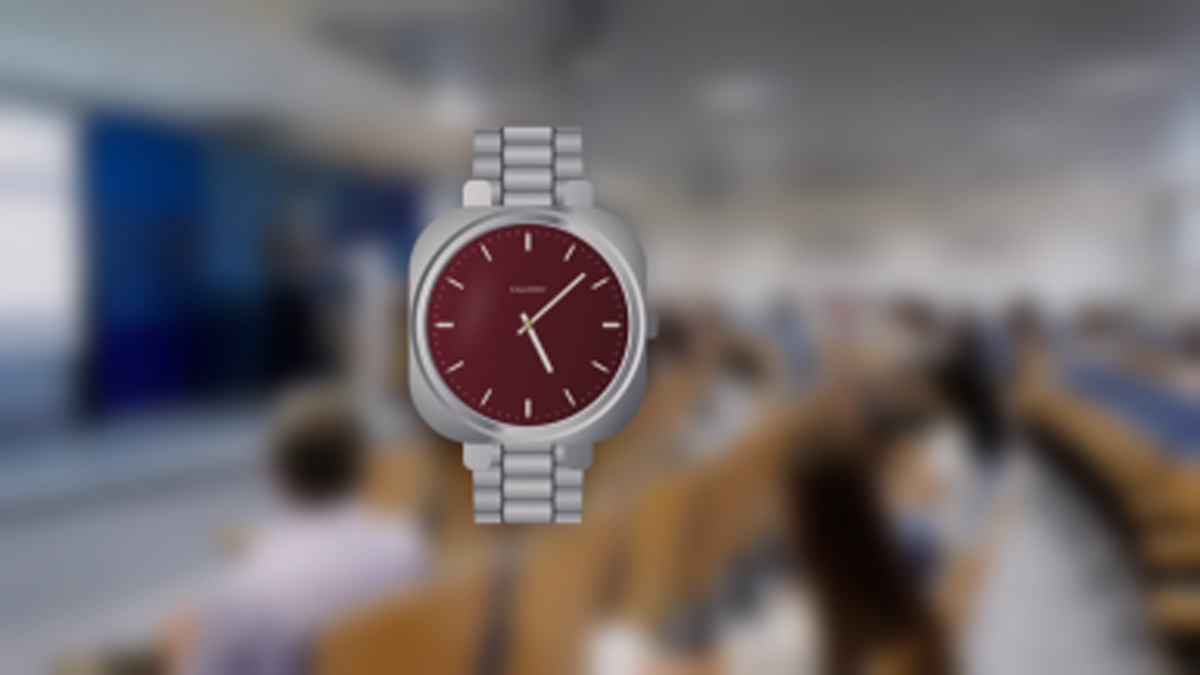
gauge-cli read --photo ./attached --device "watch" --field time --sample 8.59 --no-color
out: 5.08
